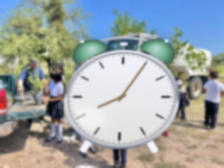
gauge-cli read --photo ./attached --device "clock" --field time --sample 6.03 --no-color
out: 8.05
